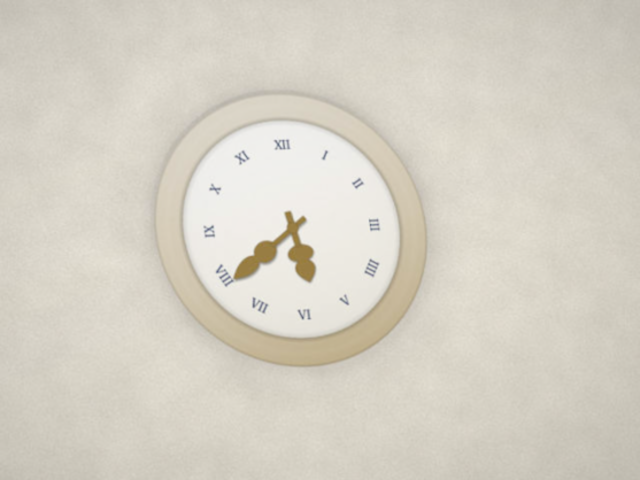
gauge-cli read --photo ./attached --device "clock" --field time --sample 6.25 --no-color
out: 5.39
